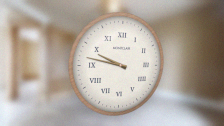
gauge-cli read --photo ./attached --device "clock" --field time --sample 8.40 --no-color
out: 9.47
